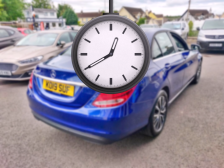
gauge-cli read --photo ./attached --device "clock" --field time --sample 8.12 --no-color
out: 12.40
